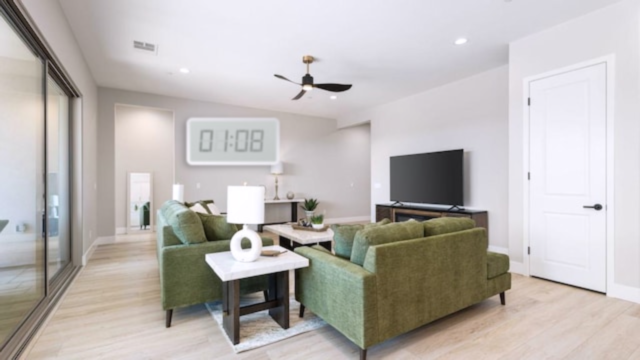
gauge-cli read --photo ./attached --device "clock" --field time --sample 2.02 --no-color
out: 1.08
